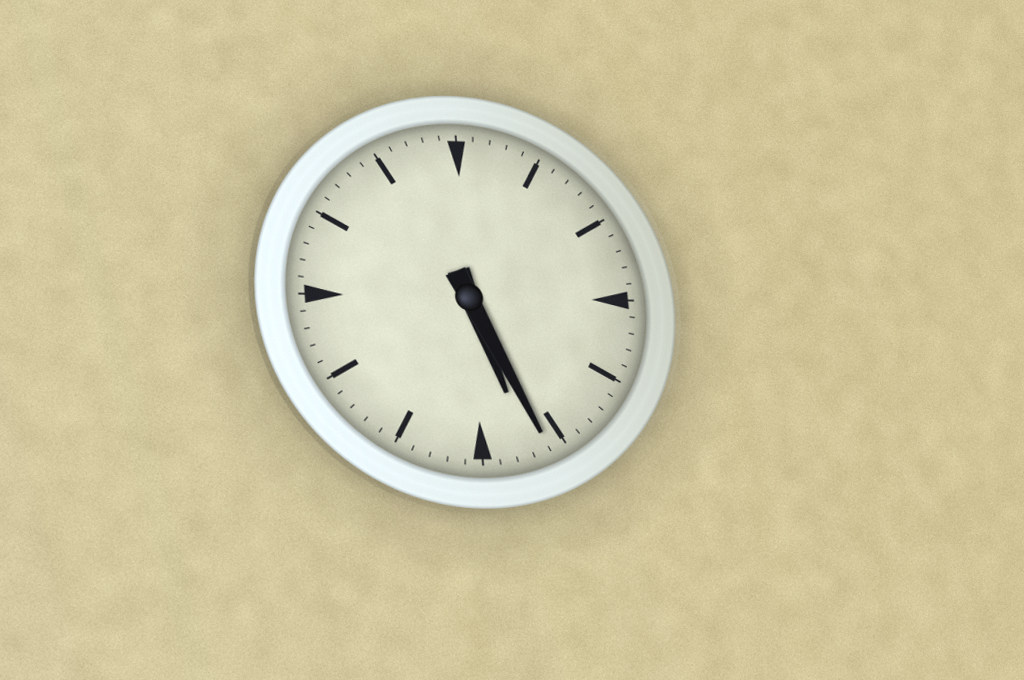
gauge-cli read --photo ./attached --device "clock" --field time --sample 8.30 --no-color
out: 5.26
